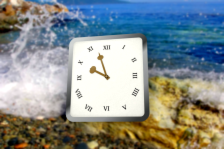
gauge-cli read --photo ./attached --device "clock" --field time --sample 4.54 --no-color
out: 9.57
